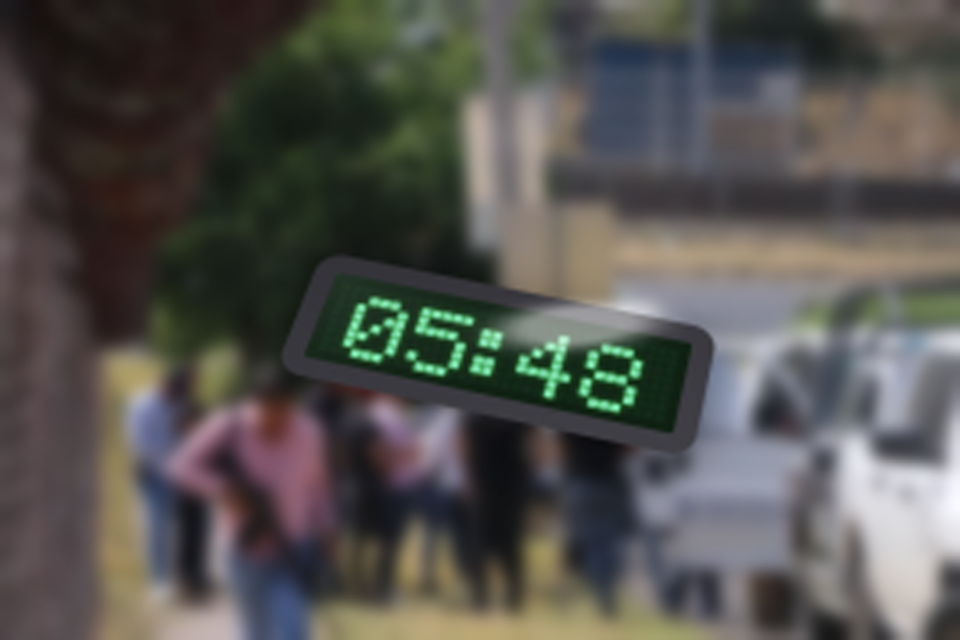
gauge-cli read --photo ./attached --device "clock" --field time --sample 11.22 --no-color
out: 5.48
